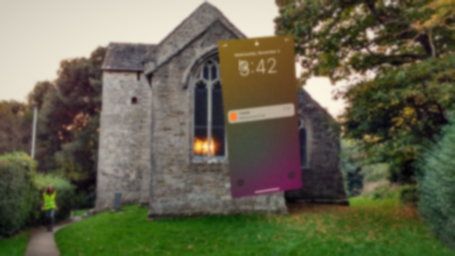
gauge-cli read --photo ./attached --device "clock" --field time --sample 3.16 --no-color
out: 3.42
